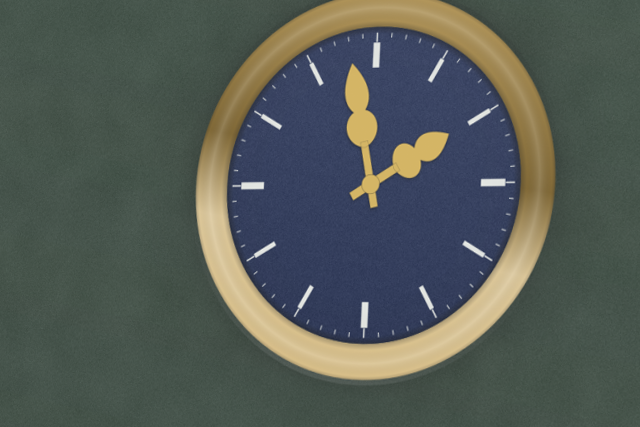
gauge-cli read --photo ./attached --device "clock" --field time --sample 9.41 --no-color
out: 1.58
